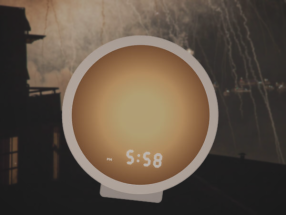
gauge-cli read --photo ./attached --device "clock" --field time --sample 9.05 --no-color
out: 5.58
